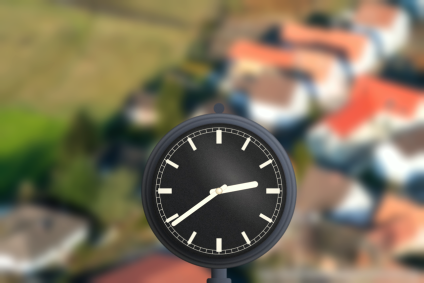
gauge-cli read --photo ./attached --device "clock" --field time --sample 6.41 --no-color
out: 2.39
